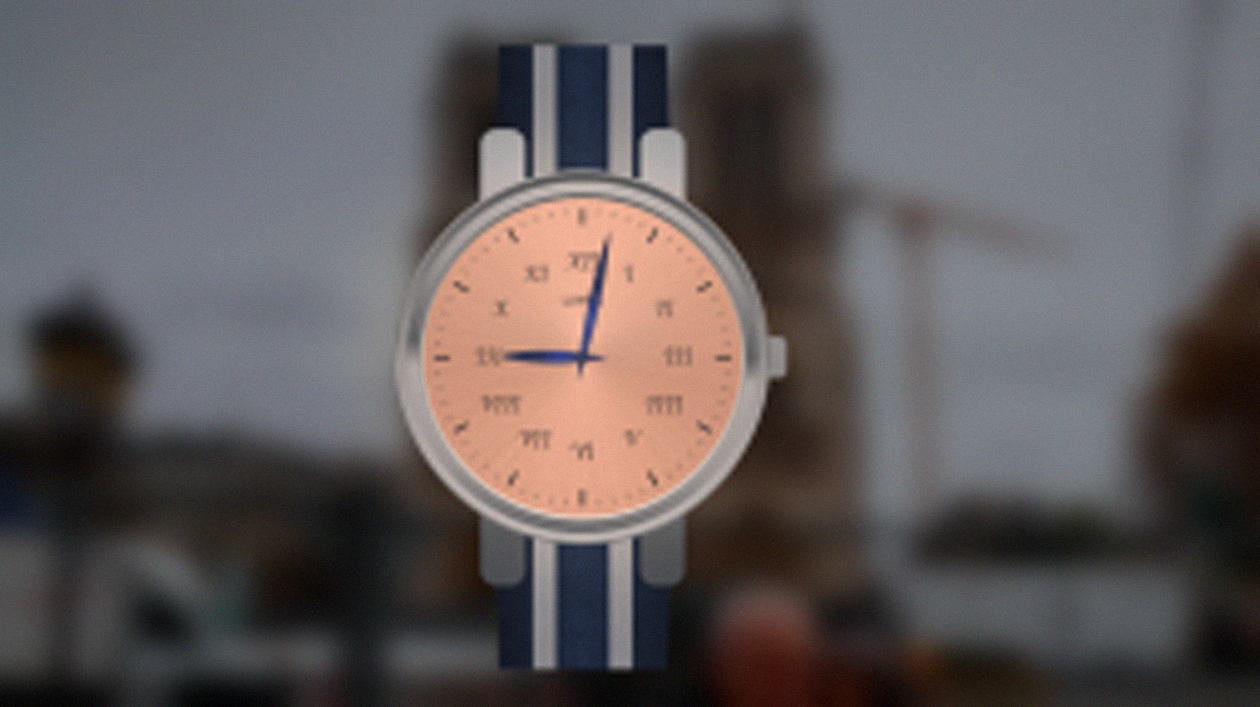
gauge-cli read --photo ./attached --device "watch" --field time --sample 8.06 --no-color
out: 9.02
